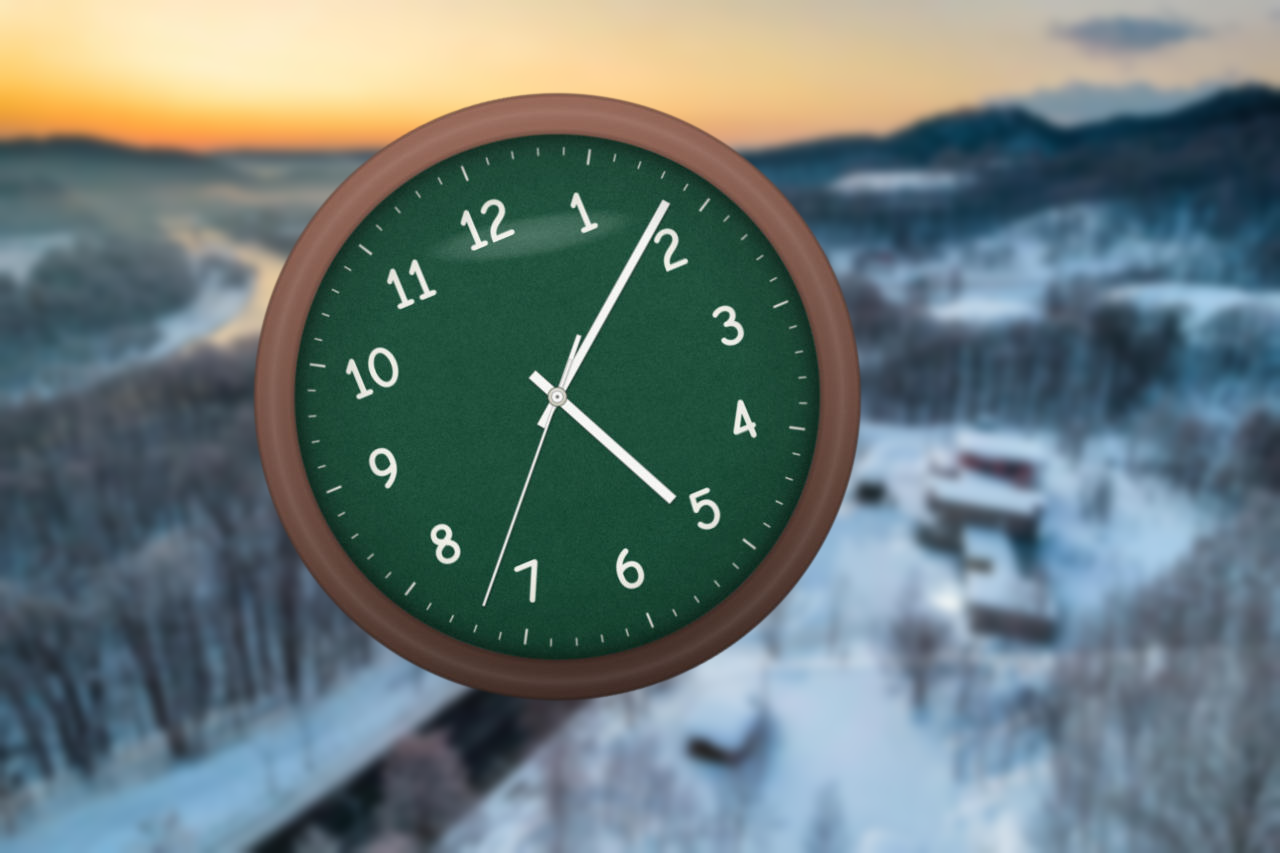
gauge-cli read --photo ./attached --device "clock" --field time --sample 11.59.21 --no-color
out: 5.08.37
